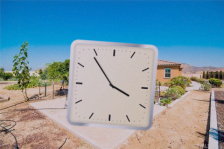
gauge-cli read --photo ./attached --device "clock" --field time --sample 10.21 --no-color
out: 3.54
